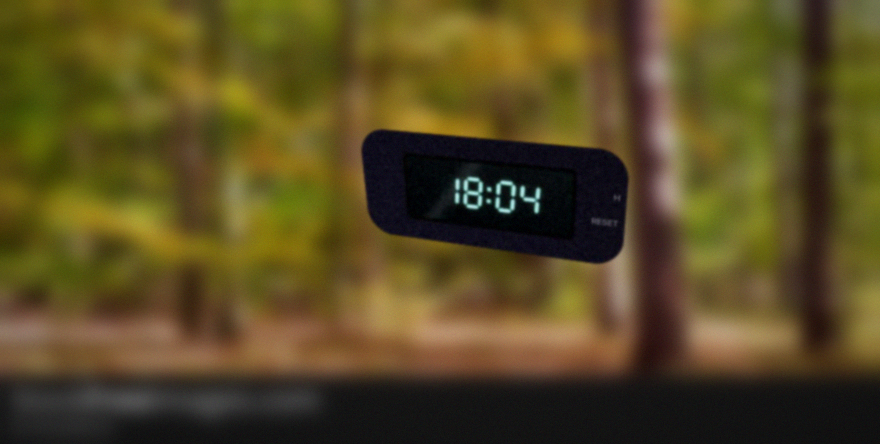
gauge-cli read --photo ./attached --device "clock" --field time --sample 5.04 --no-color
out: 18.04
